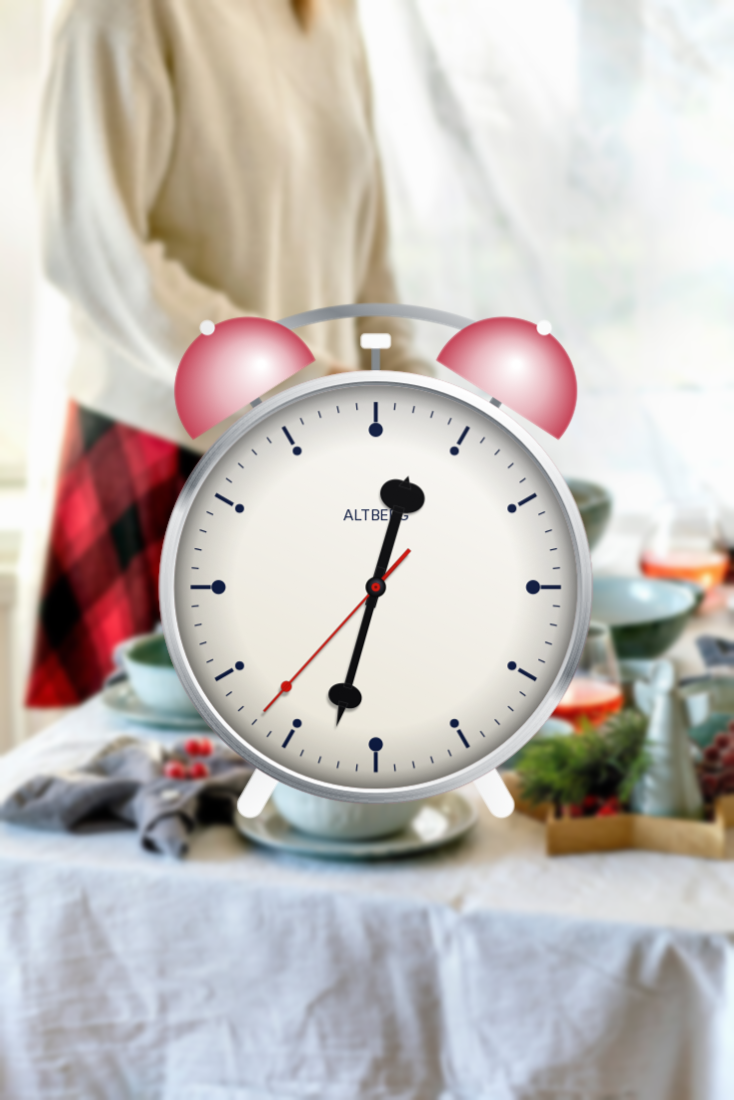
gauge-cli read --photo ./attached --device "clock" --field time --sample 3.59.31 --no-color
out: 12.32.37
